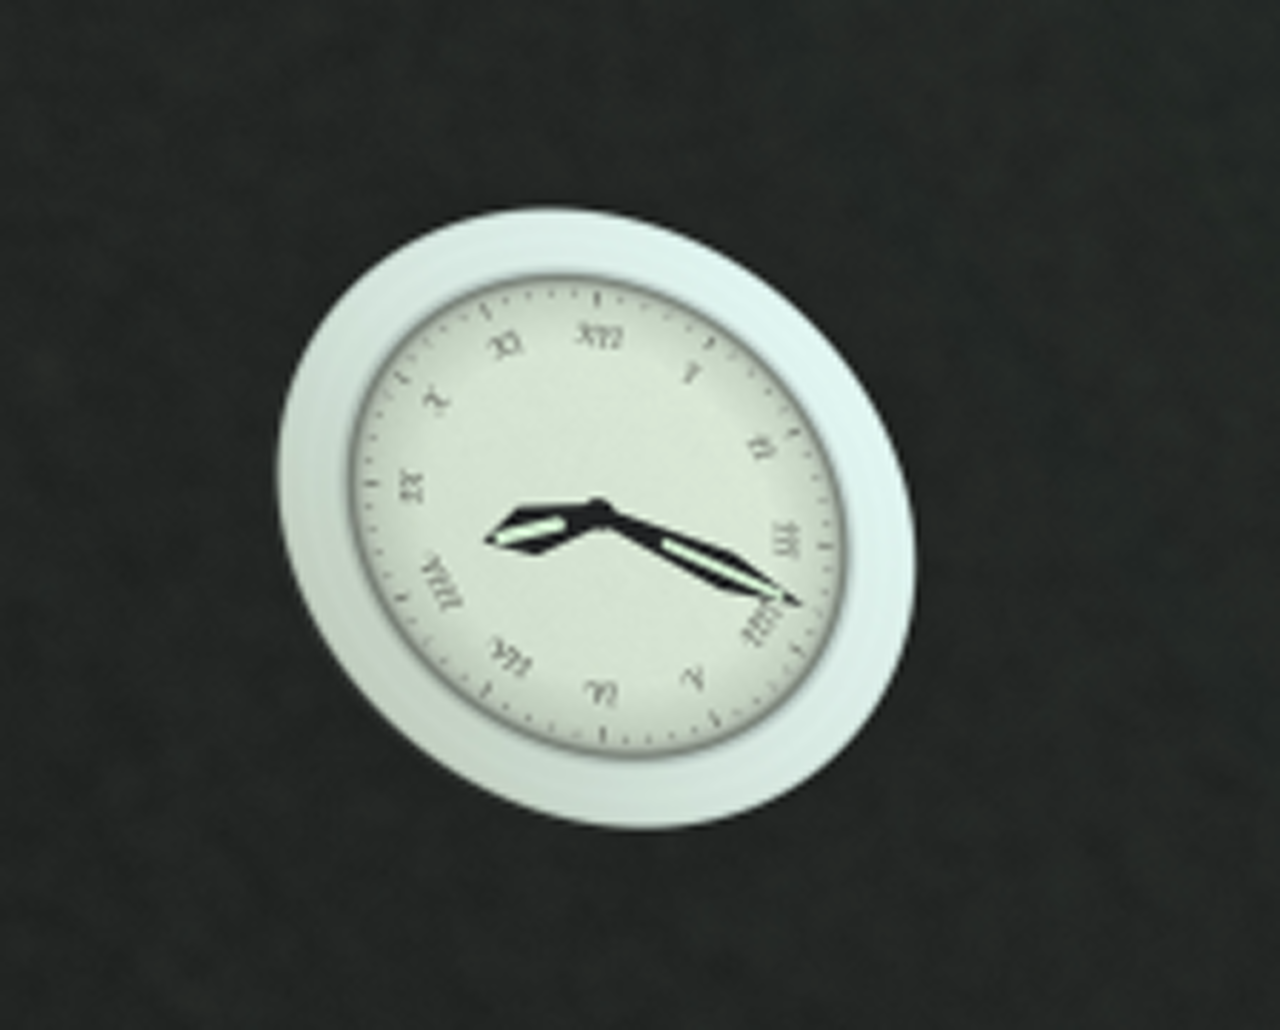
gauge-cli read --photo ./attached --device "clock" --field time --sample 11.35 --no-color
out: 8.18
